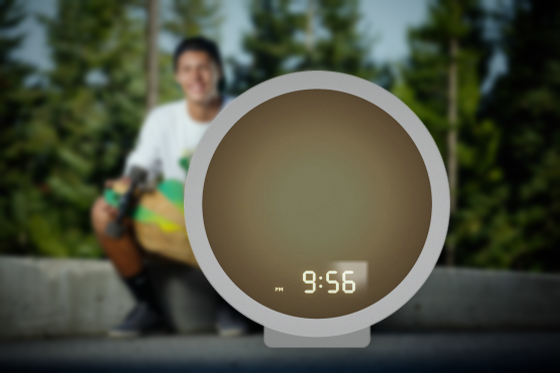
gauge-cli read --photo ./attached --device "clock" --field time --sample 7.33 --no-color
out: 9.56
